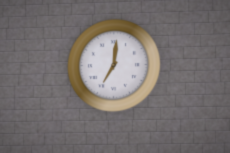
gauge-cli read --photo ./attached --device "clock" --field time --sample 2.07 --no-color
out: 7.01
